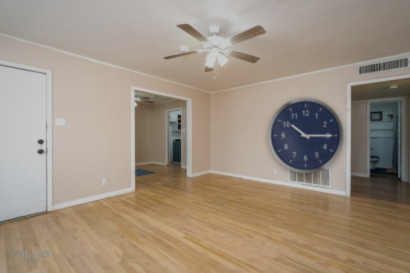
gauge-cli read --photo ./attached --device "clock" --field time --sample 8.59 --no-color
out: 10.15
